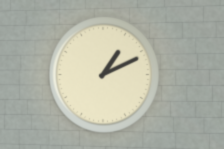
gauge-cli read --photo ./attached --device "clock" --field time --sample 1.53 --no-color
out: 1.11
